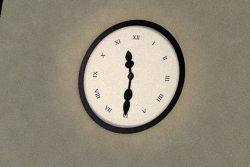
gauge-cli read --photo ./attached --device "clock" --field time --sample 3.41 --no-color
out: 11.30
